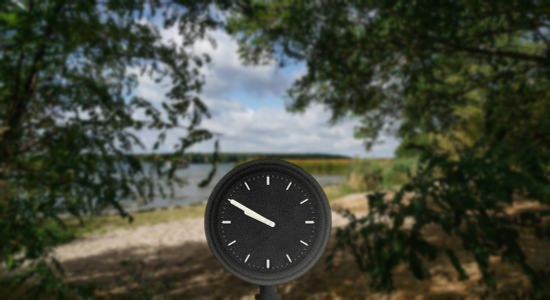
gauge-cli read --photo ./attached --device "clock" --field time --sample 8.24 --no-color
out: 9.50
